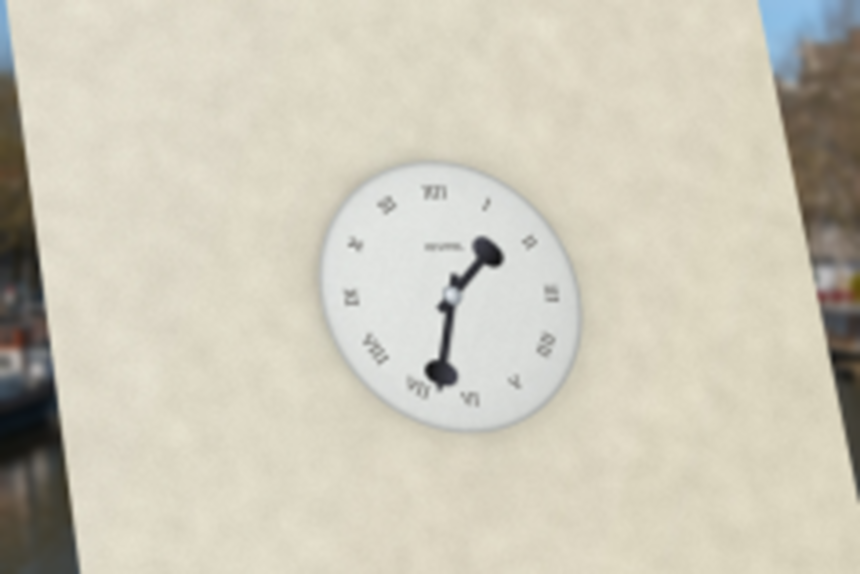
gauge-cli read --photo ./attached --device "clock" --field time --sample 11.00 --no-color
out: 1.33
